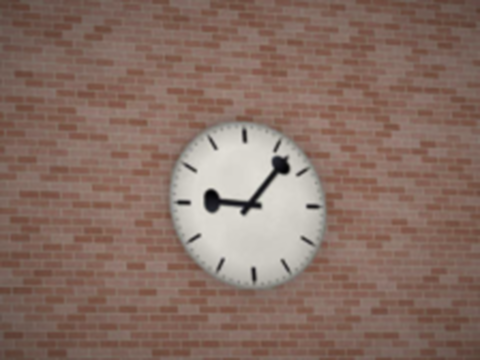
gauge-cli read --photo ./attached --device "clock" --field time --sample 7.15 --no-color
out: 9.07
